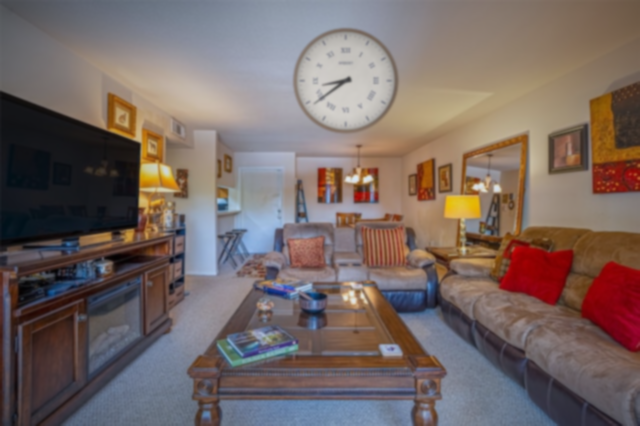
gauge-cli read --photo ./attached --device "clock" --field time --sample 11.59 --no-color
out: 8.39
